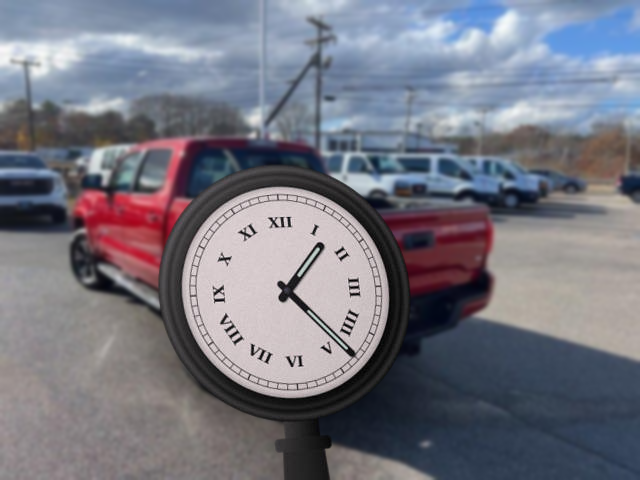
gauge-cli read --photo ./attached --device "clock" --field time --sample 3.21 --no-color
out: 1.23
